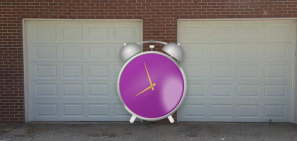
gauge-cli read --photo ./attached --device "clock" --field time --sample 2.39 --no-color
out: 7.57
